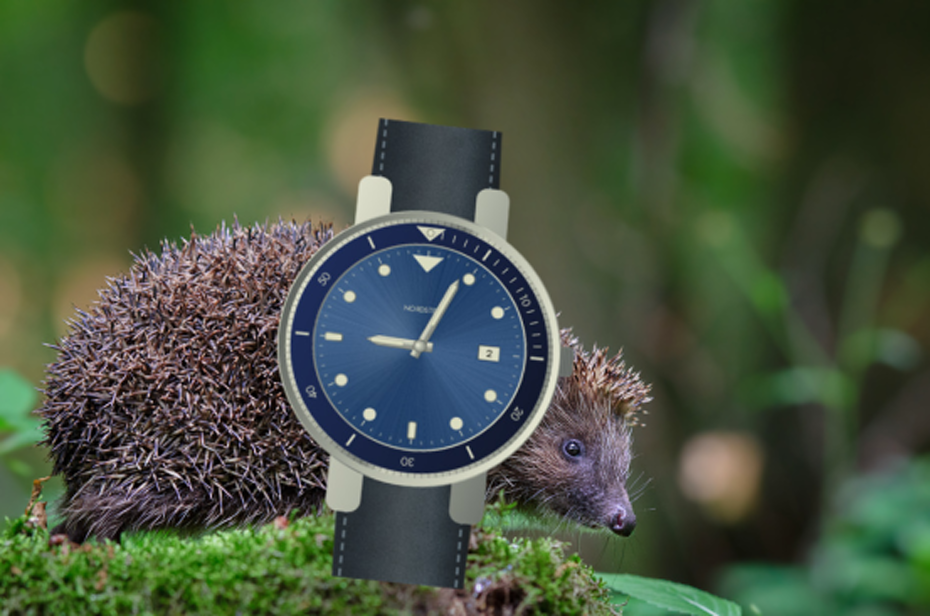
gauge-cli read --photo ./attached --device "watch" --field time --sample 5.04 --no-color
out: 9.04
